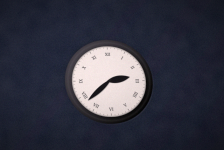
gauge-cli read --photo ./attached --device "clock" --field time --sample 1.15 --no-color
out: 2.38
